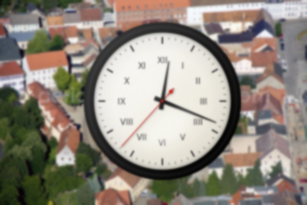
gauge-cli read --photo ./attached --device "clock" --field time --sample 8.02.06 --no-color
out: 12.18.37
